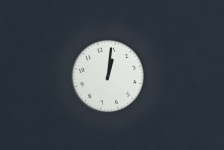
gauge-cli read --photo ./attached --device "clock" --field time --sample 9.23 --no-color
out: 1.04
